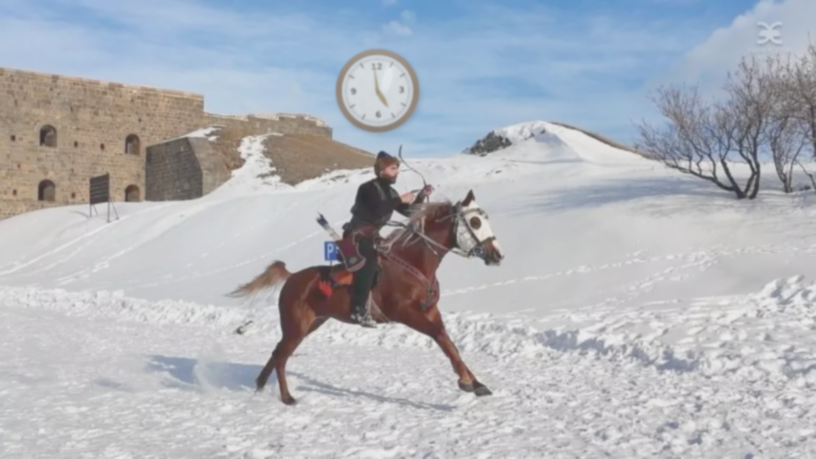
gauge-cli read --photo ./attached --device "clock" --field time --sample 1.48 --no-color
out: 4.59
